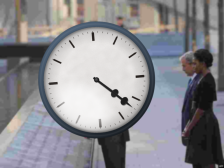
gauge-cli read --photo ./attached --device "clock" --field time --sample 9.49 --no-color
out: 4.22
